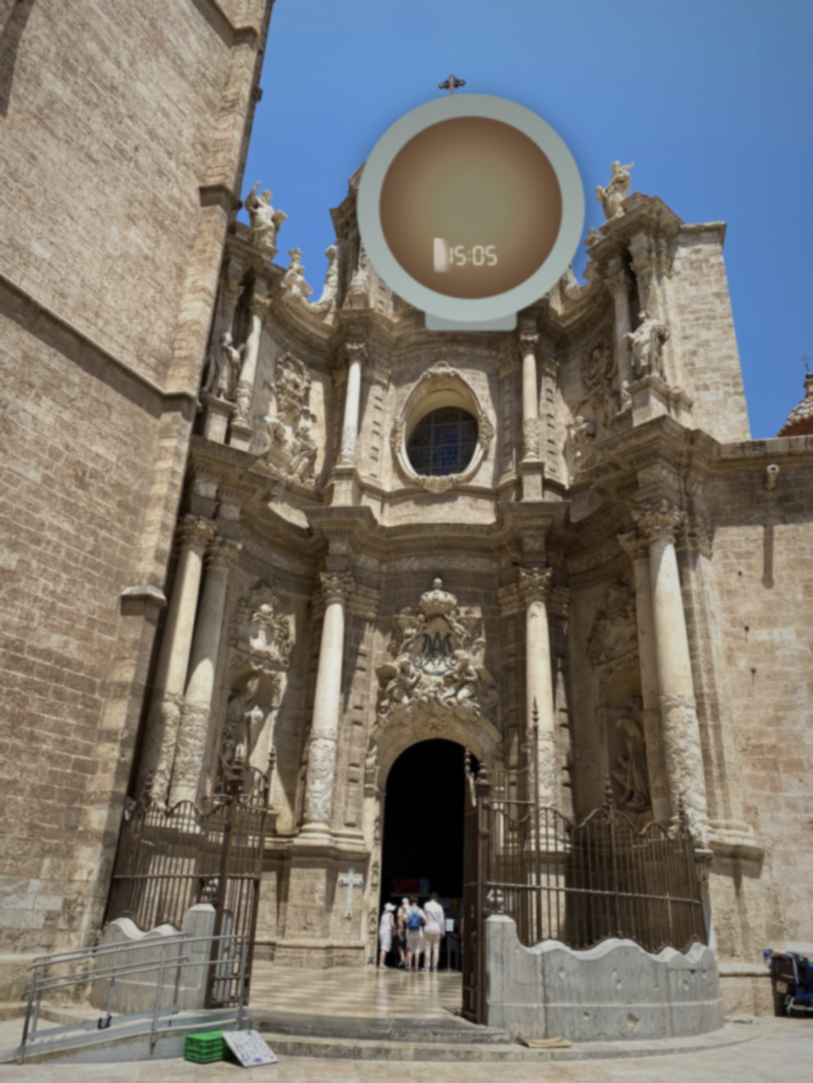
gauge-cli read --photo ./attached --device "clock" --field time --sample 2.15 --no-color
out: 15.05
